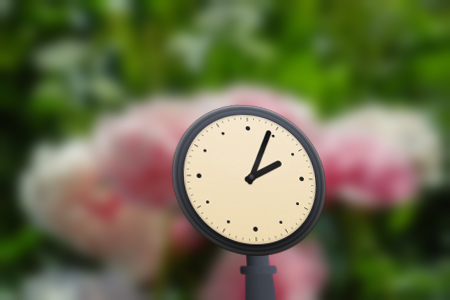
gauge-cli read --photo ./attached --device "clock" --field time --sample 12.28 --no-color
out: 2.04
